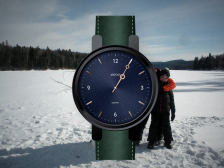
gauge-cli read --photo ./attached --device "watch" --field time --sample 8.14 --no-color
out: 1.05
